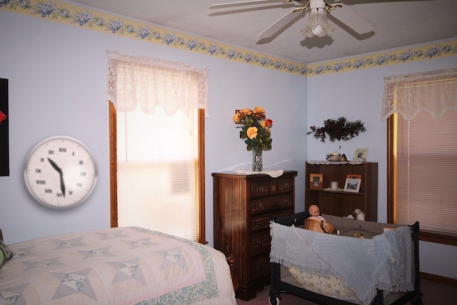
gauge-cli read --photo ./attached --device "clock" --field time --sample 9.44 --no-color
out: 10.28
